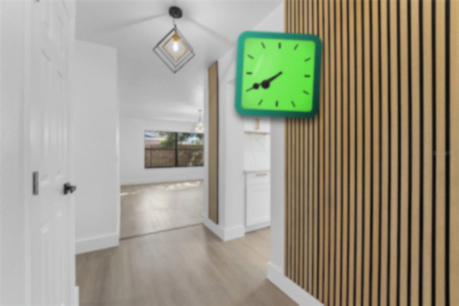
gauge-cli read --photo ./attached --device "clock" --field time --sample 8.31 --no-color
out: 7.40
